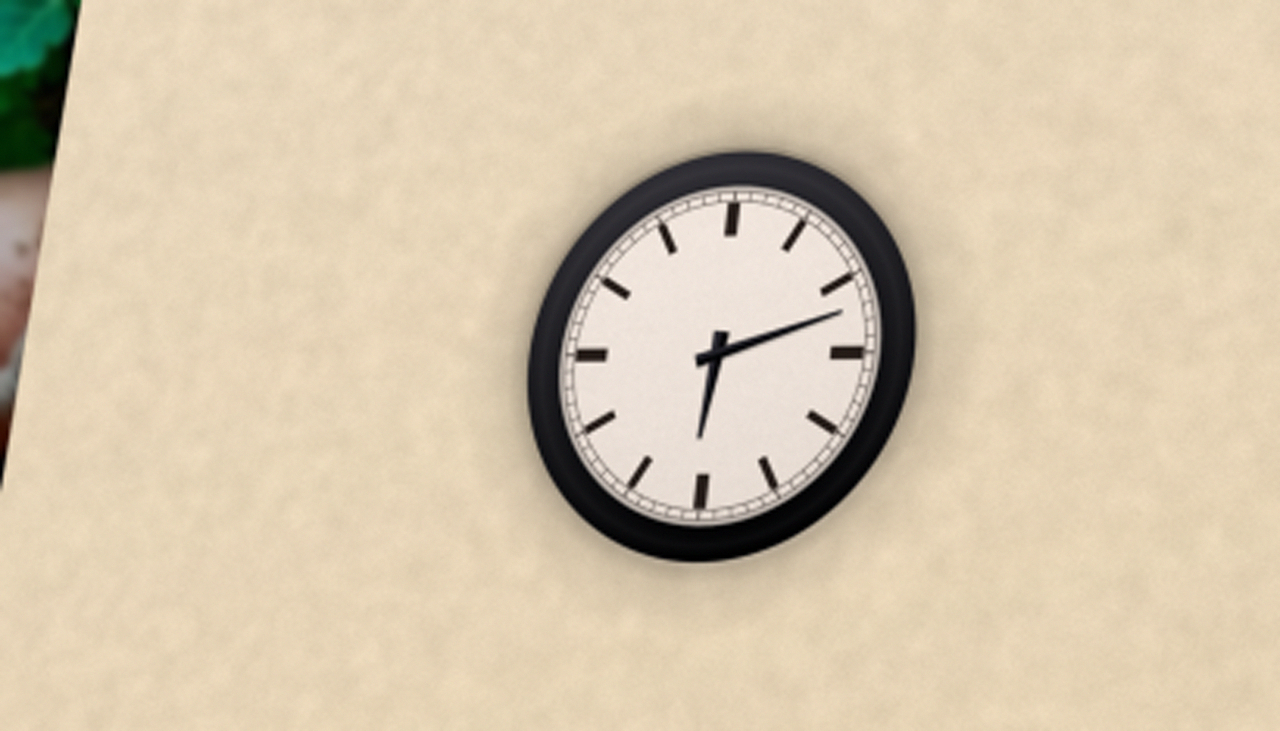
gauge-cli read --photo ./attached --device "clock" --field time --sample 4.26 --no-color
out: 6.12
